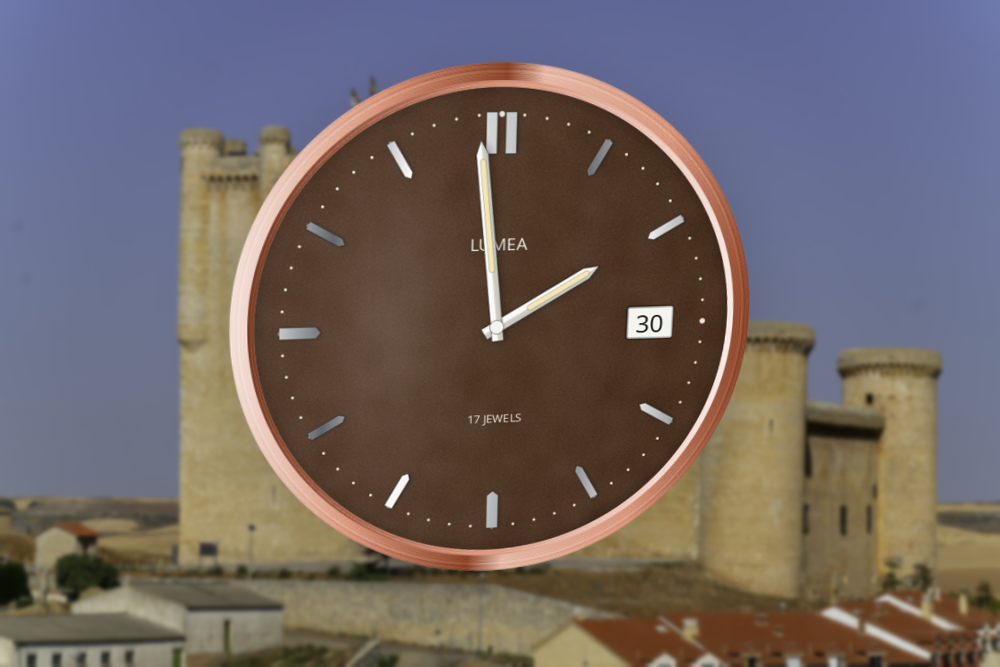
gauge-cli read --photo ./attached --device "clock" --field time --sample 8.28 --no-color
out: 1.59
